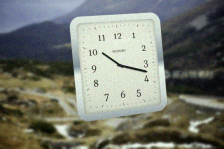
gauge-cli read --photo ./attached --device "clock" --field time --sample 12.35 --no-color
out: 10.18
